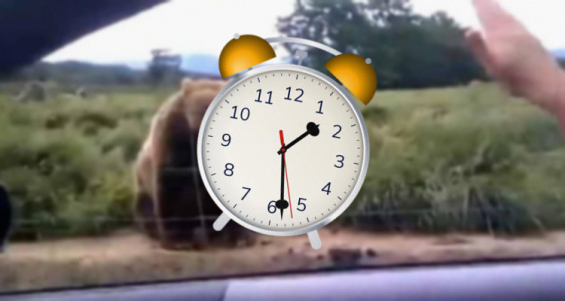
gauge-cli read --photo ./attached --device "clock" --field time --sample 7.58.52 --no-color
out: 1.28.27
